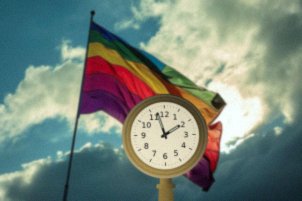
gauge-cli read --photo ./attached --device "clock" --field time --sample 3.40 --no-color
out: 1.57
